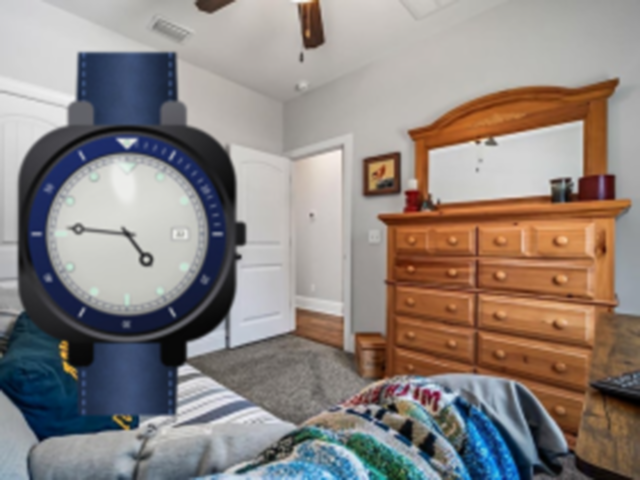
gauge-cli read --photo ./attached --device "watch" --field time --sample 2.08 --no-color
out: 4.46
